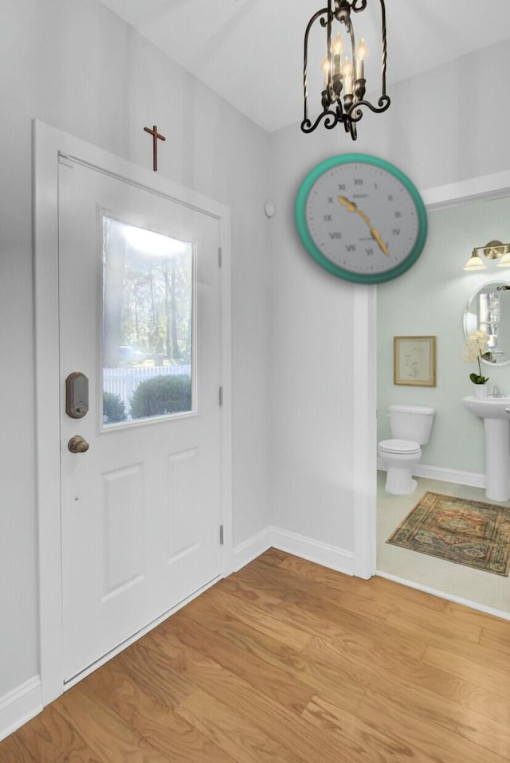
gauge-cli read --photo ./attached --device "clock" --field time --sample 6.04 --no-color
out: 10.26
